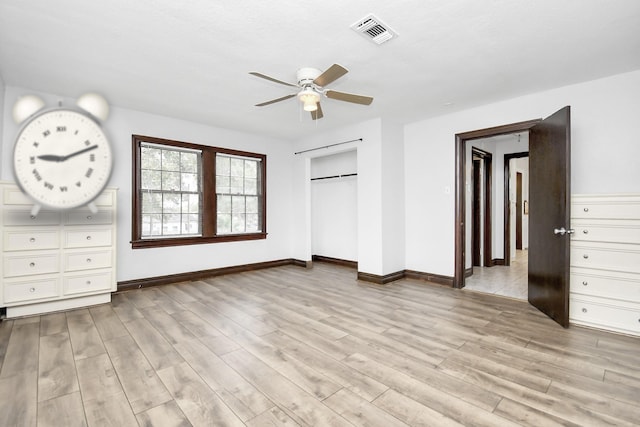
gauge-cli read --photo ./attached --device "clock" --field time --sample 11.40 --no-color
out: 9.12
